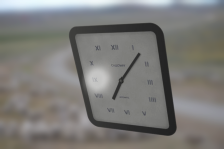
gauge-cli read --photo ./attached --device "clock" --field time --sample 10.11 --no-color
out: 7.07
